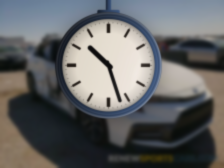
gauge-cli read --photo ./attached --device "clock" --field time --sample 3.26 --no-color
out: 10.27
